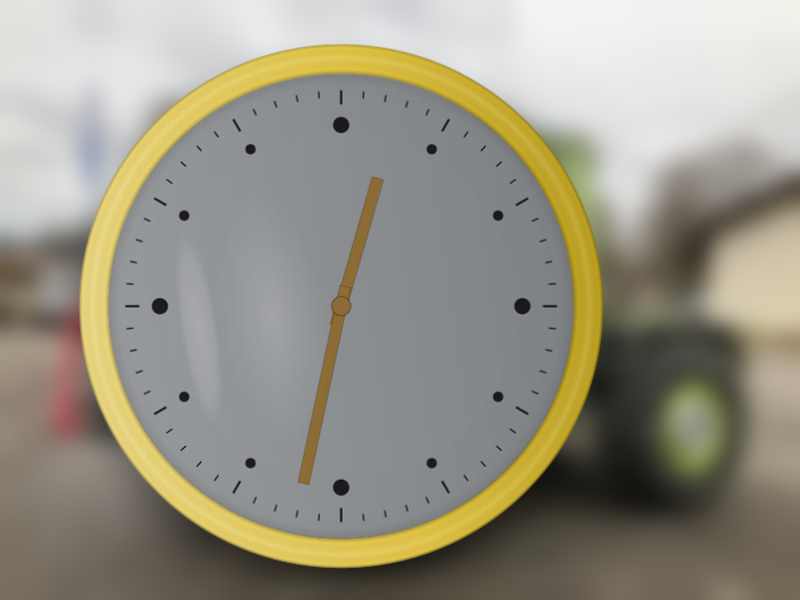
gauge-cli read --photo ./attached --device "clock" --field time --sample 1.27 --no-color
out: 12.32
